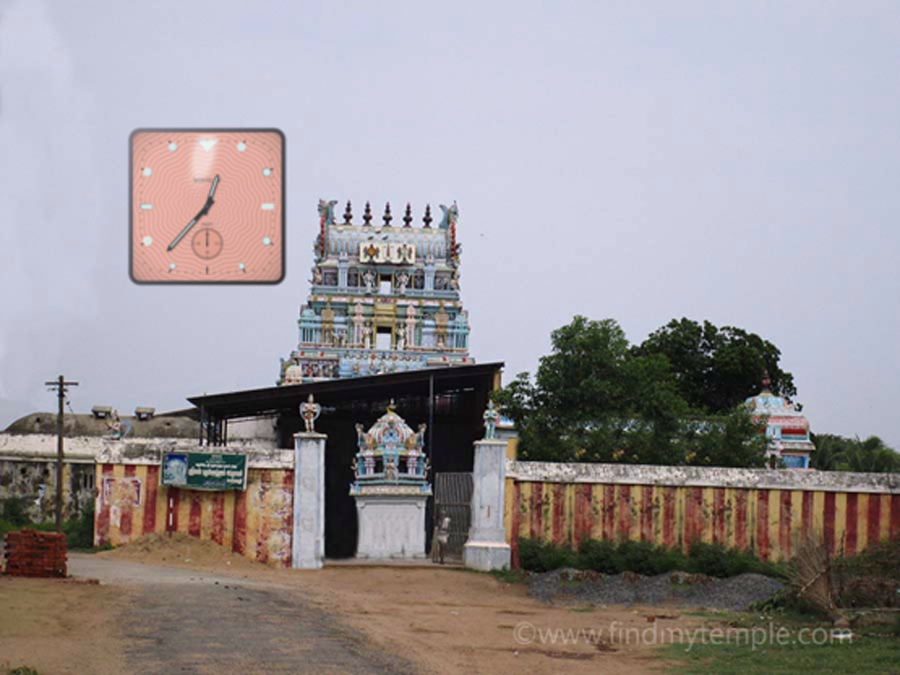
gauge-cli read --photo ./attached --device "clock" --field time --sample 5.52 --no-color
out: 12.37
